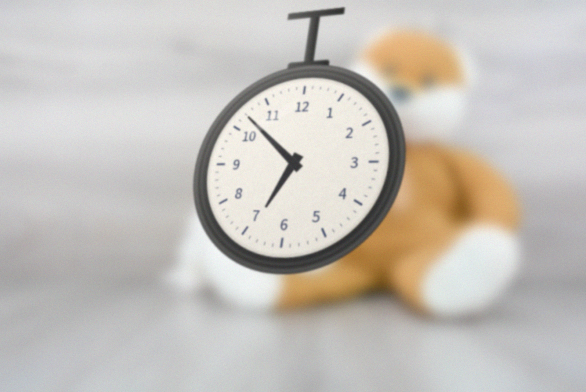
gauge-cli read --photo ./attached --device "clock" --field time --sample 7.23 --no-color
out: 6.52
